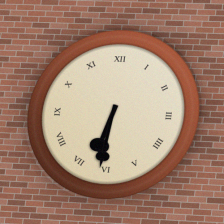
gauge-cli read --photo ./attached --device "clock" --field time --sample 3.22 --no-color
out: 6.31
